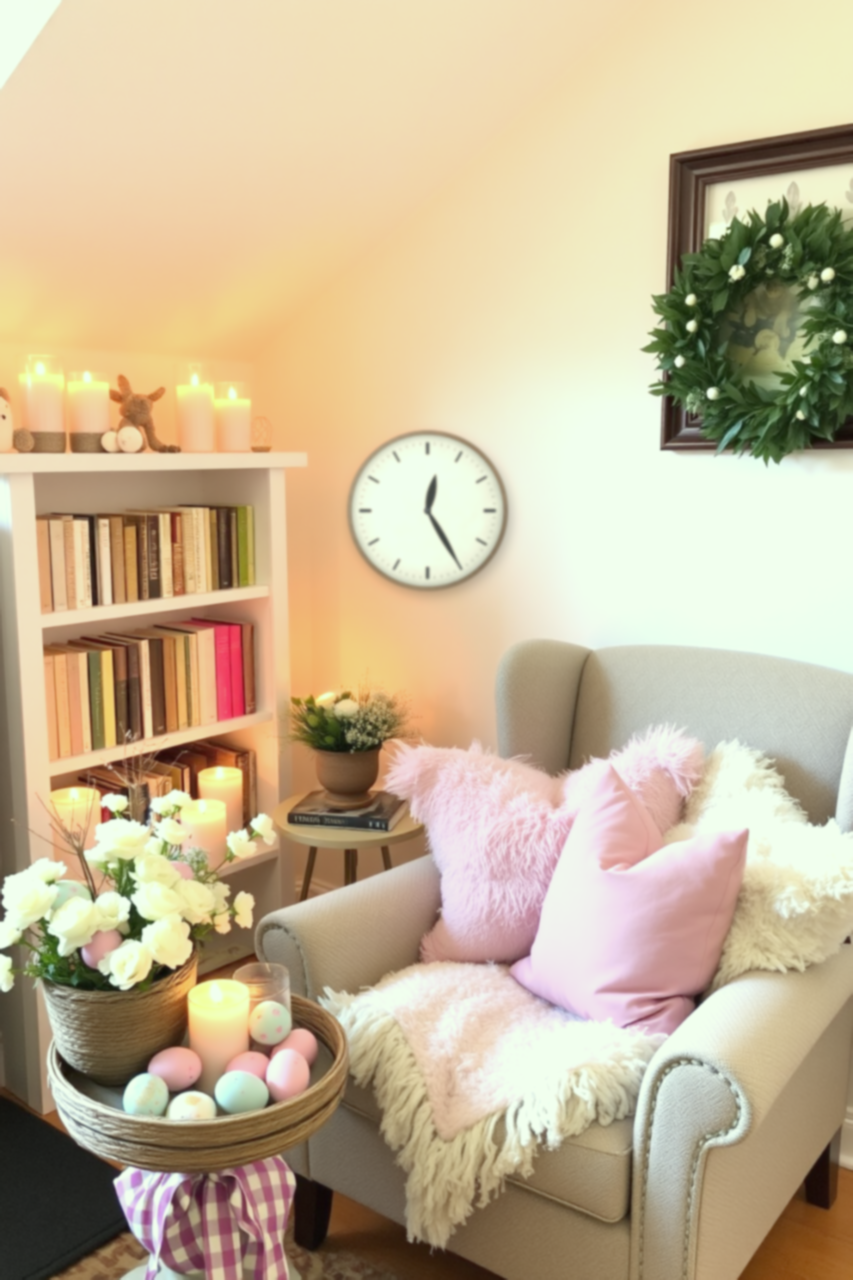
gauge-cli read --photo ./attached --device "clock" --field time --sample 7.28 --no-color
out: 12.25
